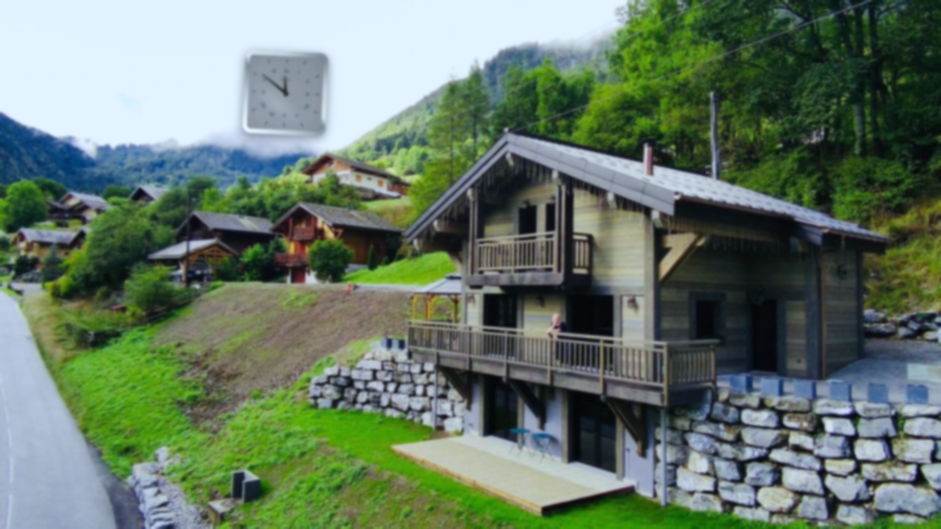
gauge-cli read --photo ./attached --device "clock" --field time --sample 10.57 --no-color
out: 11.51
